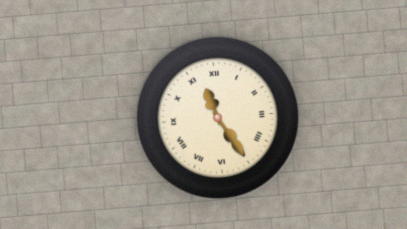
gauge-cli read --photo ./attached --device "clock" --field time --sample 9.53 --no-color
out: 11.25
